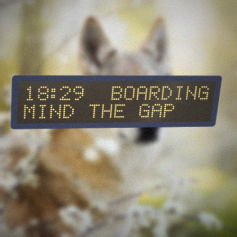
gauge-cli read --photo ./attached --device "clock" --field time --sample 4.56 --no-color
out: 18.29
